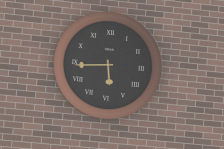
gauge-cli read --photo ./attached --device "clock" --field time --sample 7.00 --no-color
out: 5.44
